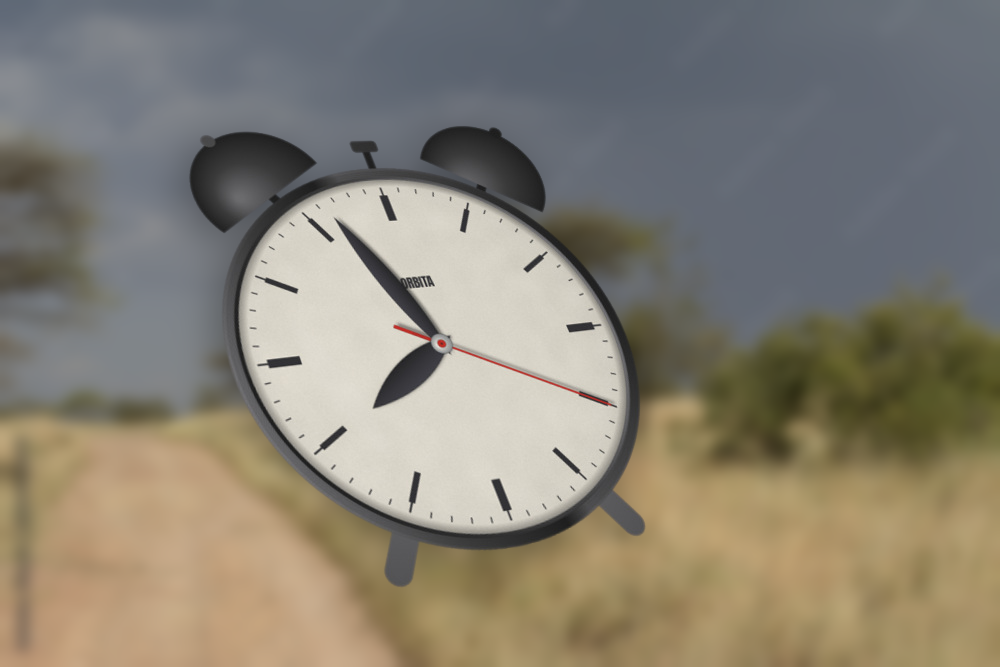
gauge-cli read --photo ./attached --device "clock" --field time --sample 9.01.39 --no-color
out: 7.56.20
